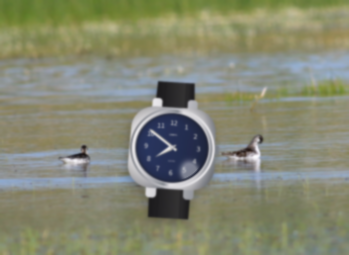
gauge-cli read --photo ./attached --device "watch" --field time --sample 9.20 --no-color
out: 7.51
